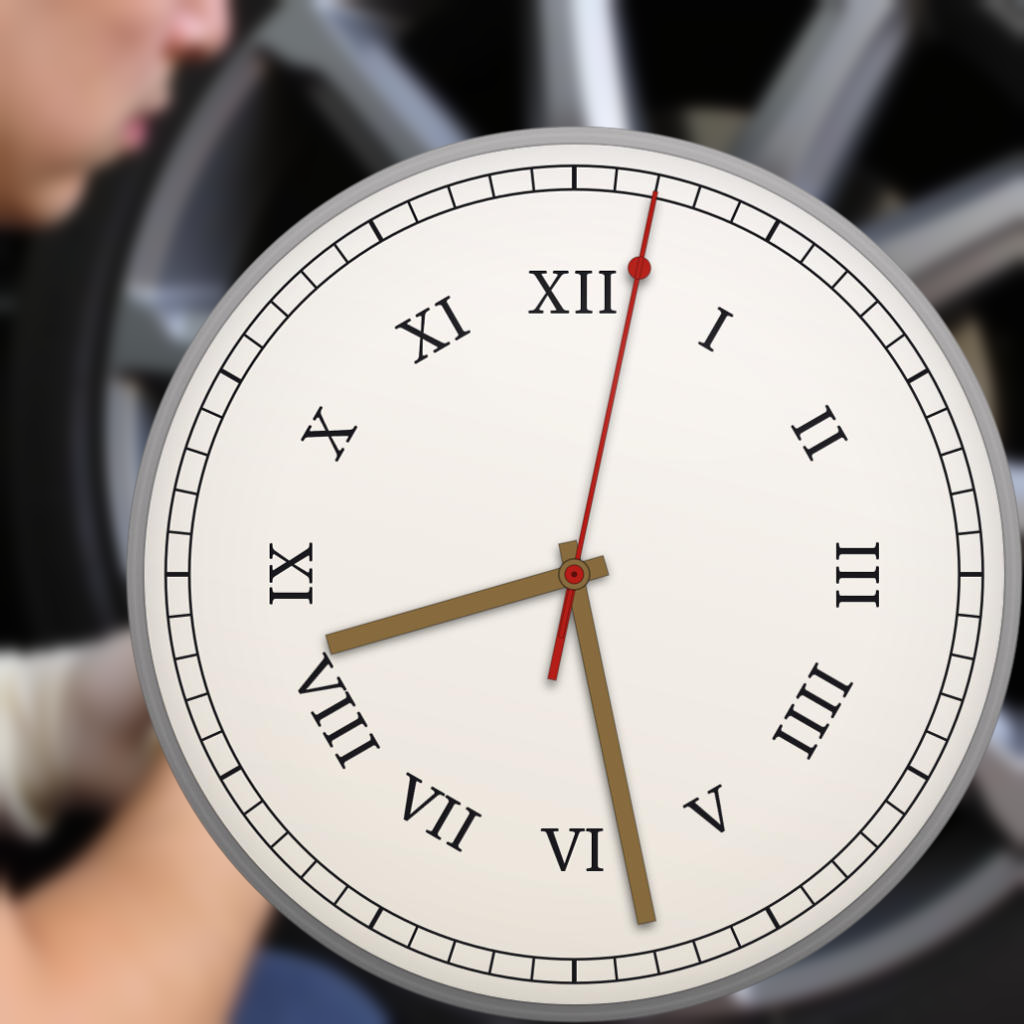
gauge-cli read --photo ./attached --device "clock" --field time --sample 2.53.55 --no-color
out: 8.28.02
